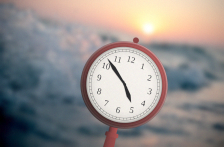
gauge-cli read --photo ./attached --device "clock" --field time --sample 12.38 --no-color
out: 4.52
